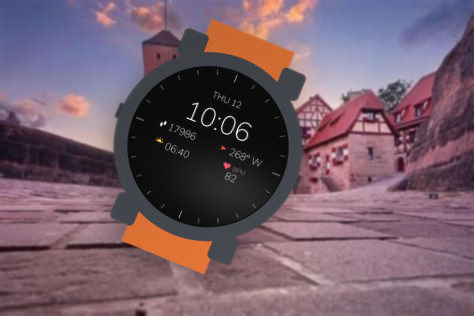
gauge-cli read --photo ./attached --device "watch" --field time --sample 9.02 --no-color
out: 10.06
